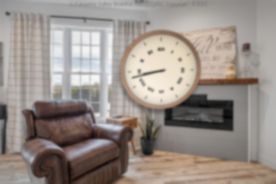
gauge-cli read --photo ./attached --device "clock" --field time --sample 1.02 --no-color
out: 8.43
